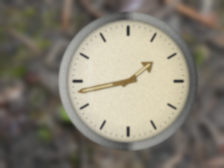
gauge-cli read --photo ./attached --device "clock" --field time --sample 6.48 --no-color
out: 1.43
